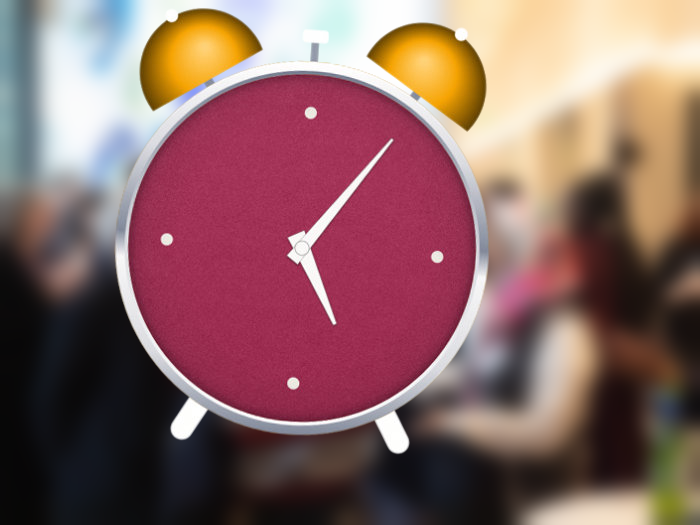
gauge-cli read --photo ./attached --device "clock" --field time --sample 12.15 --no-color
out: 5.06
